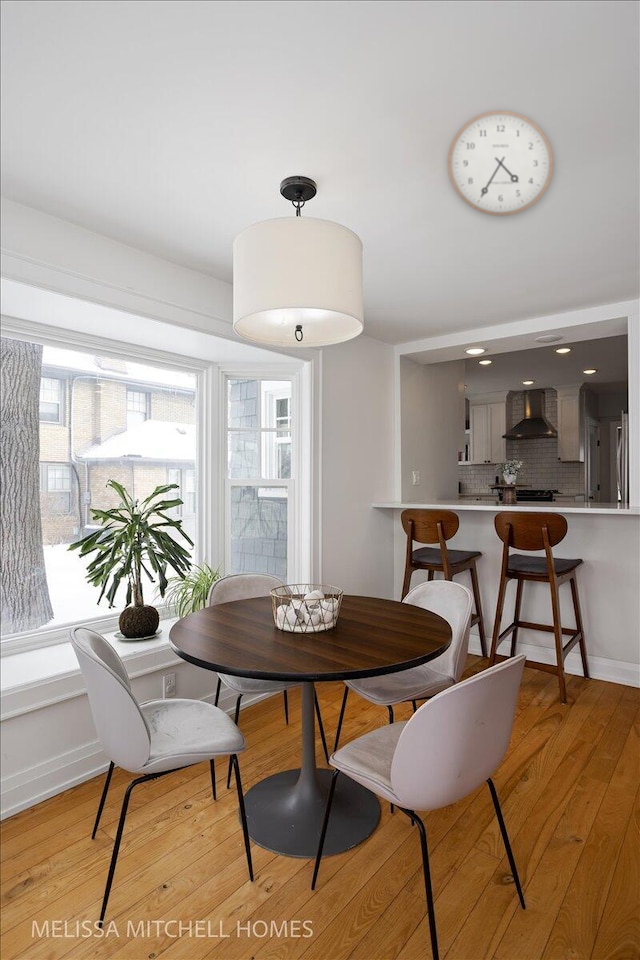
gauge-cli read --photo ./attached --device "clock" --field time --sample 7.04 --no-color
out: 4.35
